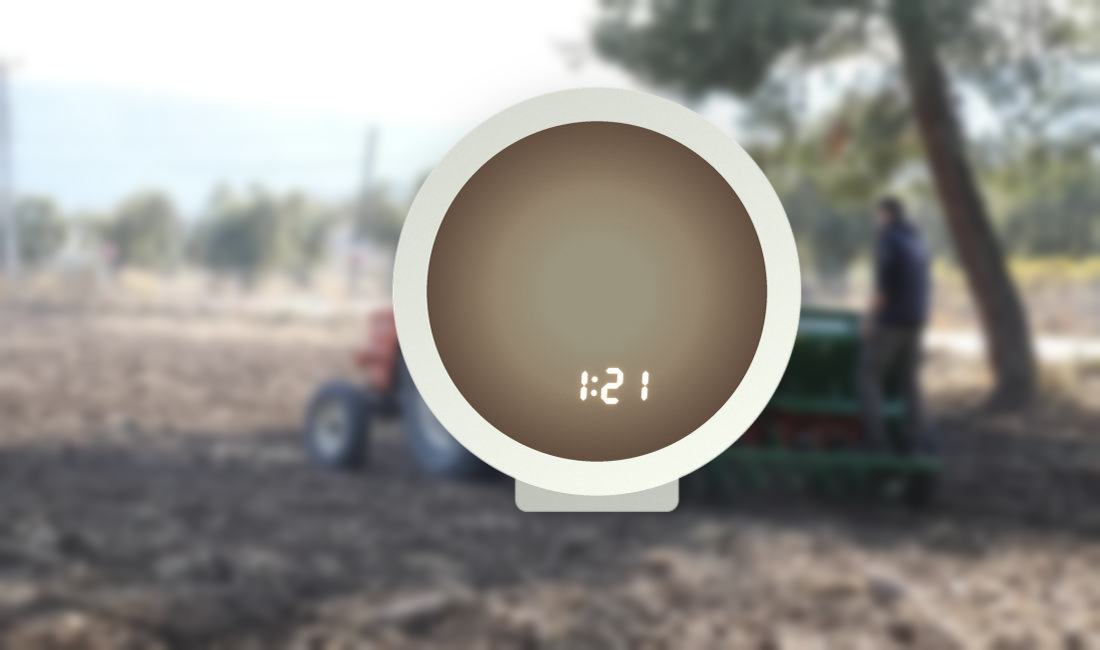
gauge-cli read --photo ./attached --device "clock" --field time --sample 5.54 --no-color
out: 1.21
